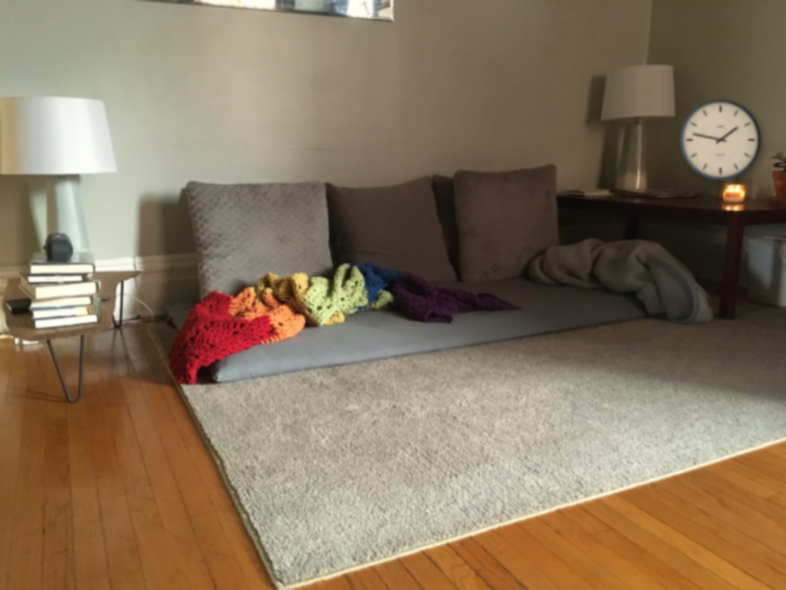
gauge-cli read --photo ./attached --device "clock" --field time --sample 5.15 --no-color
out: 1.47
